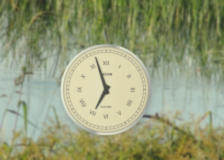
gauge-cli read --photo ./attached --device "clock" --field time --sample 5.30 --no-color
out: 6.57
